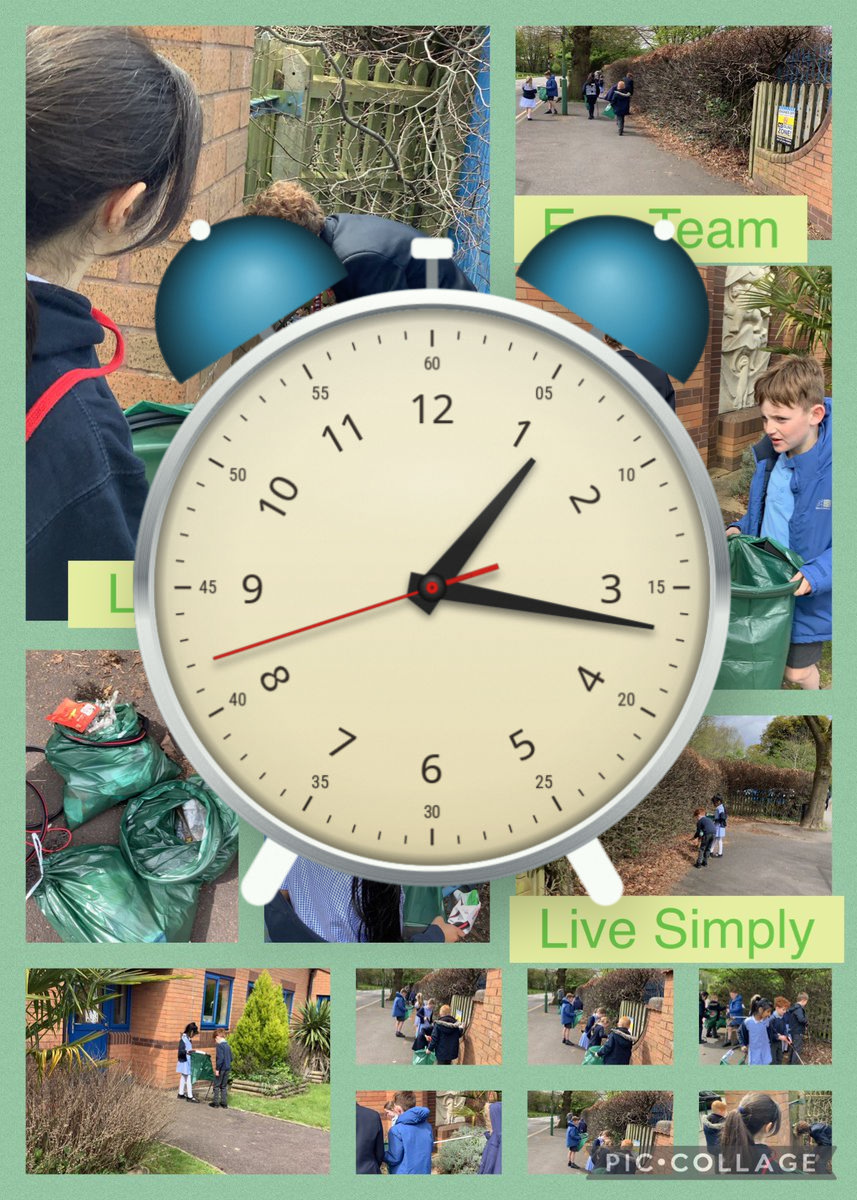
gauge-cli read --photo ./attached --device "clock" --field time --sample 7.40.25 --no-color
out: 1.16.42
